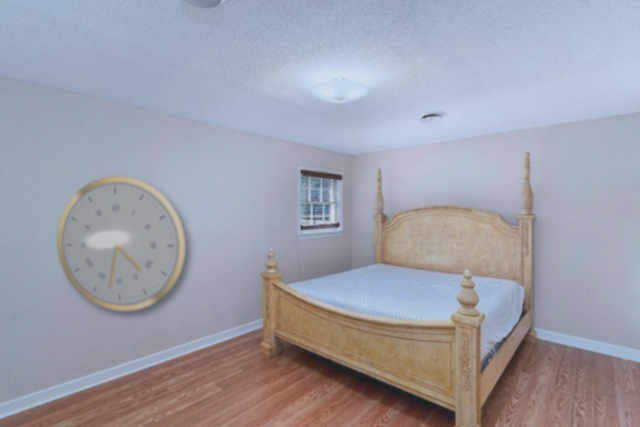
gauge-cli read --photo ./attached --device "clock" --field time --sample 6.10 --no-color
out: 4.32
